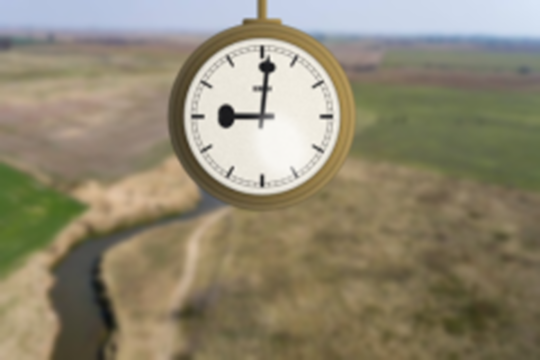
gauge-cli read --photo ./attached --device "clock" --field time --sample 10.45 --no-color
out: 9.01
